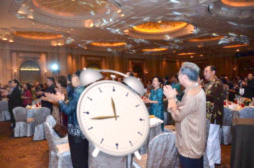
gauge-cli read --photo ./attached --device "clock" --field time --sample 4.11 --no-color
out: 11.43
